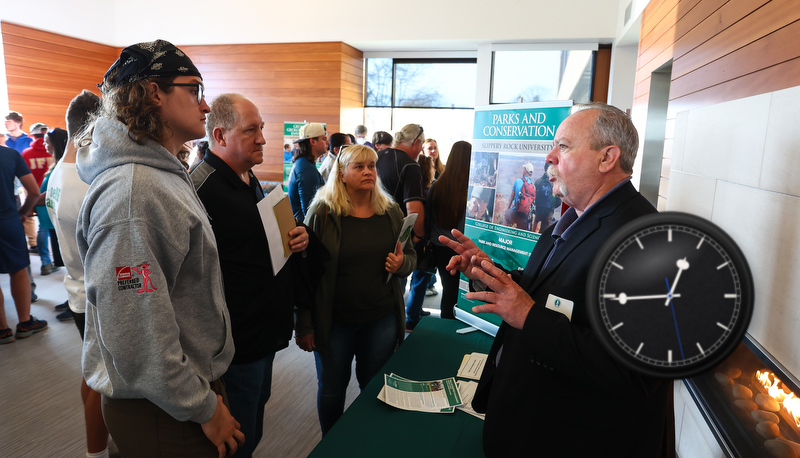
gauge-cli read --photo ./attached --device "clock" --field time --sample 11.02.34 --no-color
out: 12.44.28
